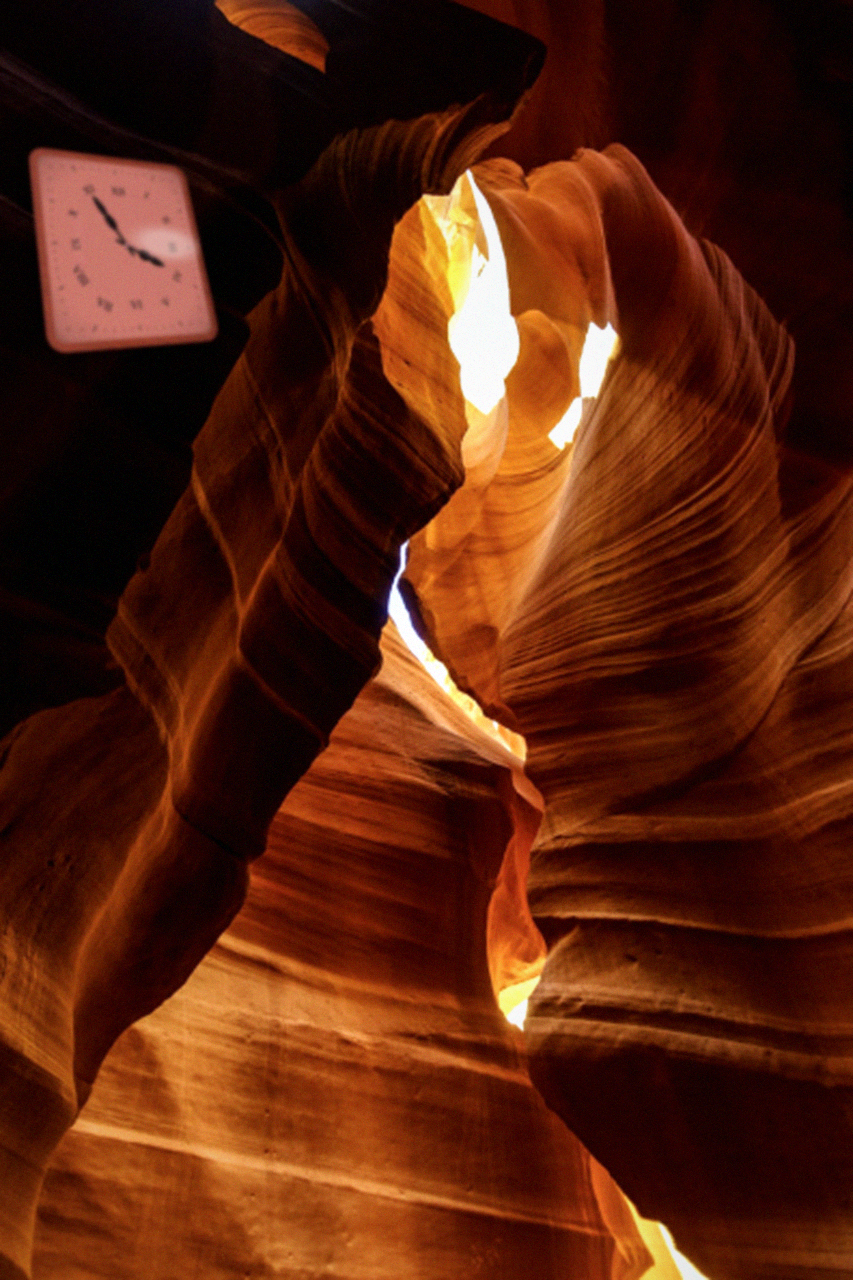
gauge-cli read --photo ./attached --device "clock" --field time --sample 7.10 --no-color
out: 3.55
